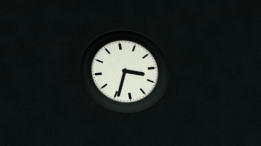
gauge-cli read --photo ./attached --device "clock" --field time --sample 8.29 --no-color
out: 3.34
